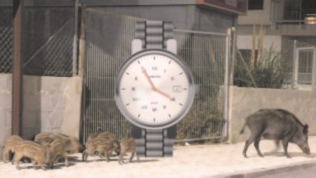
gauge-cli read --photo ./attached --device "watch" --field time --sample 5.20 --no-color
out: 3.55
